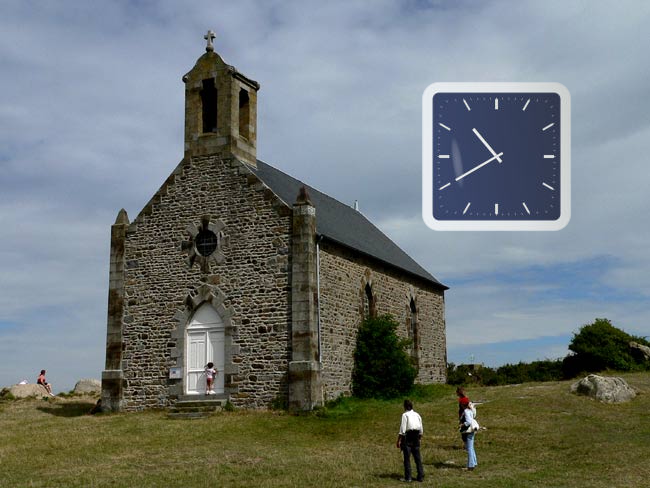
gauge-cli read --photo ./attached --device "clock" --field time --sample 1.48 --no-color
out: 10.40
